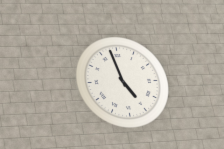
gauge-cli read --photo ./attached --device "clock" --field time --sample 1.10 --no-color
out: 4.58
